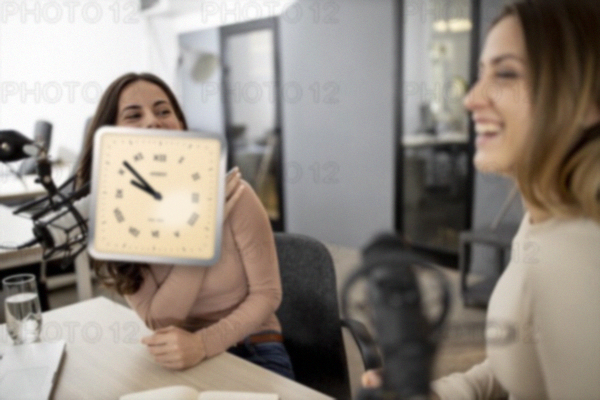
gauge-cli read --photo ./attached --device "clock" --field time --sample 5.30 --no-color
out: 9.52
